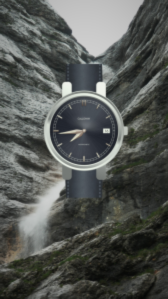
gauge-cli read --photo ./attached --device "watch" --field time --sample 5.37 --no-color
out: 7.44
